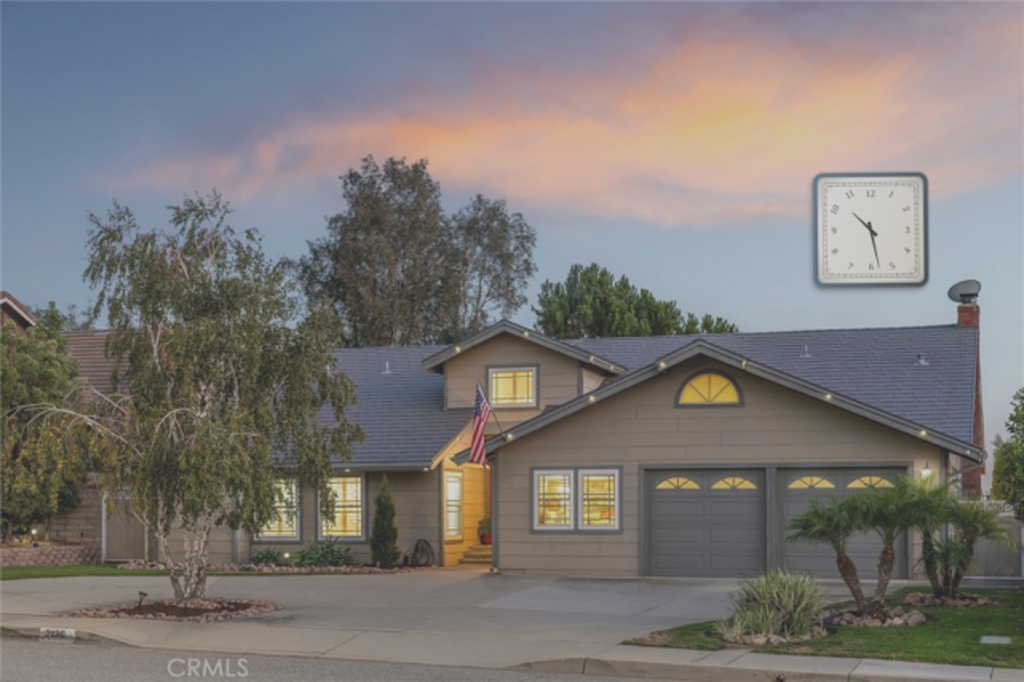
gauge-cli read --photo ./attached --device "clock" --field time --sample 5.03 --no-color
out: 10.28
